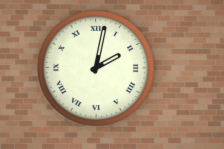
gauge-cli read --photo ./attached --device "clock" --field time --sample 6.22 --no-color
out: 2.02
